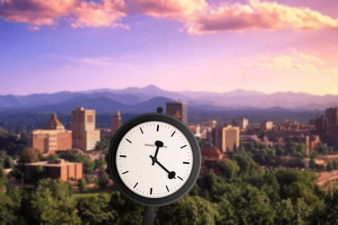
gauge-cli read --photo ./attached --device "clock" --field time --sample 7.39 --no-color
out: 12.21
